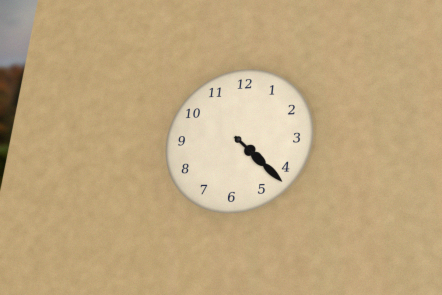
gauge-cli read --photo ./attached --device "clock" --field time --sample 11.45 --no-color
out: 4.22
